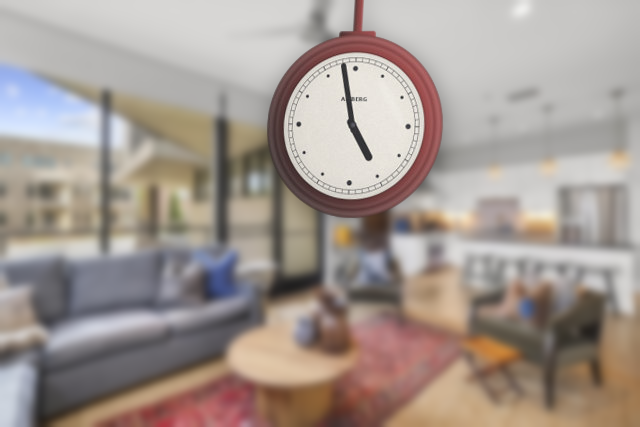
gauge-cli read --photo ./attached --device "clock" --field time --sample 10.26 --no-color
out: 4.58
